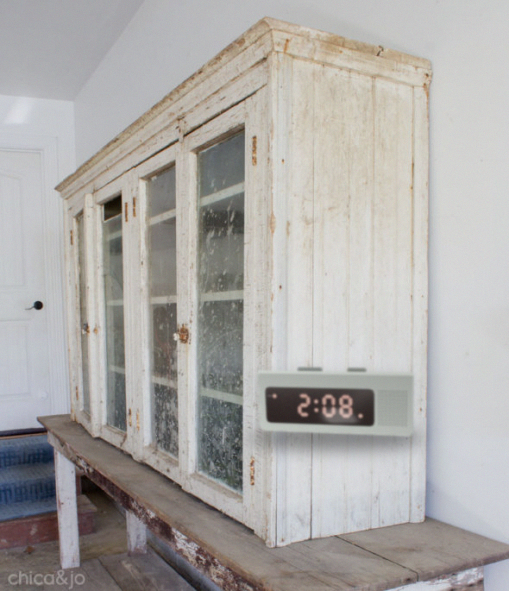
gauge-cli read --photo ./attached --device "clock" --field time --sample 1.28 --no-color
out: 2.08
